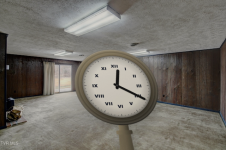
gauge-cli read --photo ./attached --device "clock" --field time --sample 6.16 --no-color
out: 12.20
